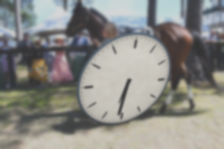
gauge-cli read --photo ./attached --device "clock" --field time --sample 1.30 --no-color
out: 6.31
